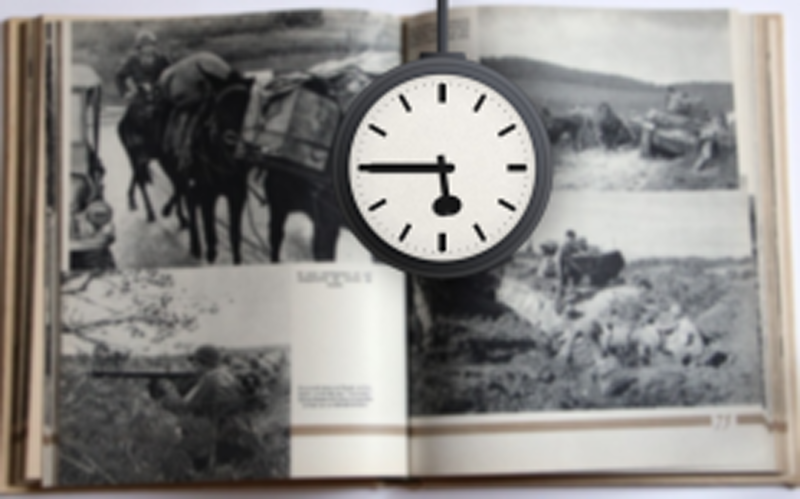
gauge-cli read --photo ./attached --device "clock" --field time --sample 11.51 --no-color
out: 5.45
